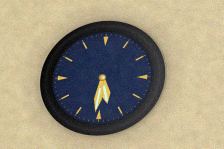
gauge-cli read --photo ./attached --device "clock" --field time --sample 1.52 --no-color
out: 5.31
